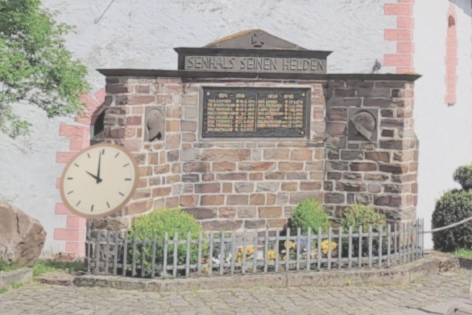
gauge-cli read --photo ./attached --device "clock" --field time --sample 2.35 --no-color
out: 9.59
